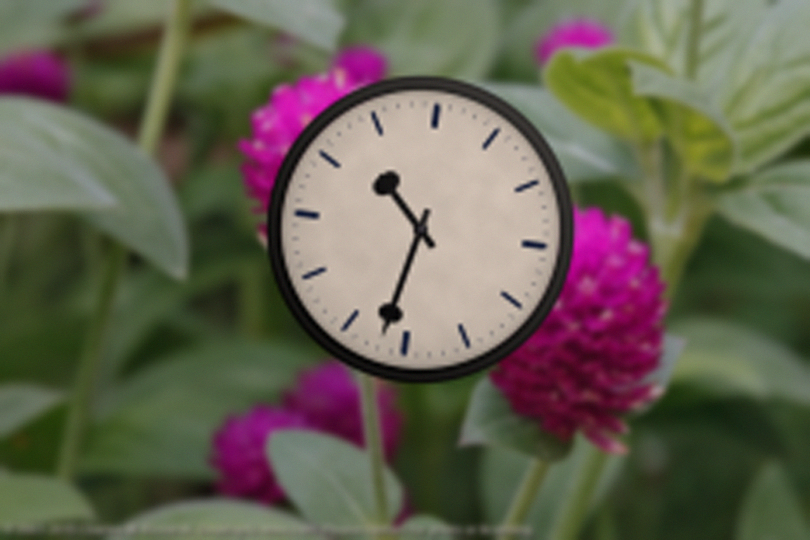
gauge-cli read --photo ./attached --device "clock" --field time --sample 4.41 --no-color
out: 10.32
